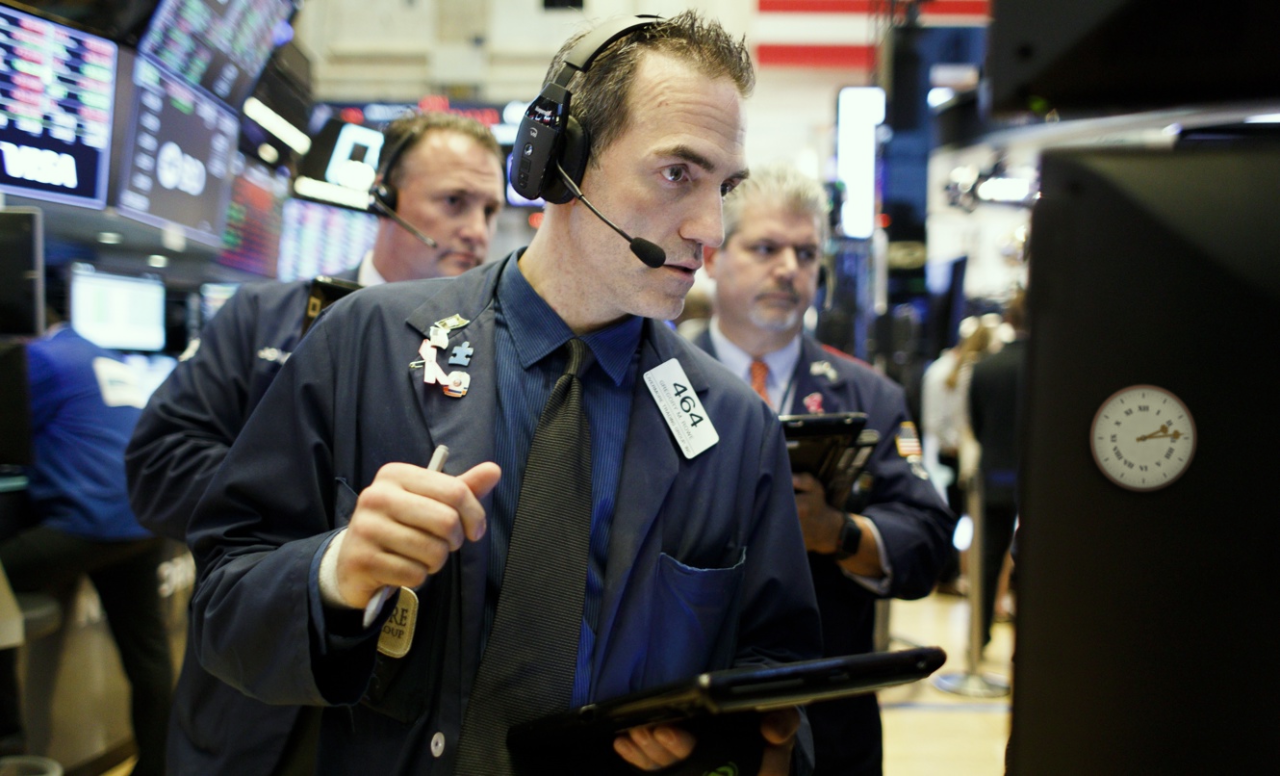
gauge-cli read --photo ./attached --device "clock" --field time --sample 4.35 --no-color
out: 2.14
